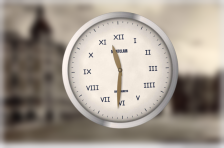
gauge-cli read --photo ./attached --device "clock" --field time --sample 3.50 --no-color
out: 11.31
